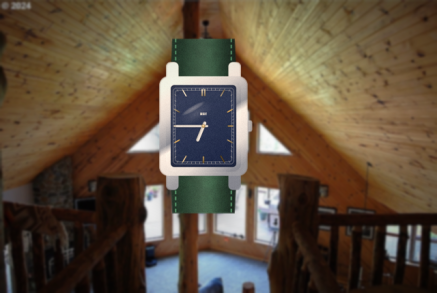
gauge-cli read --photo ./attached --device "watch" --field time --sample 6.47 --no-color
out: 6.45
